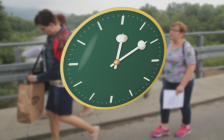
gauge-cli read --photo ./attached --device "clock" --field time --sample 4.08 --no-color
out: 12.09
